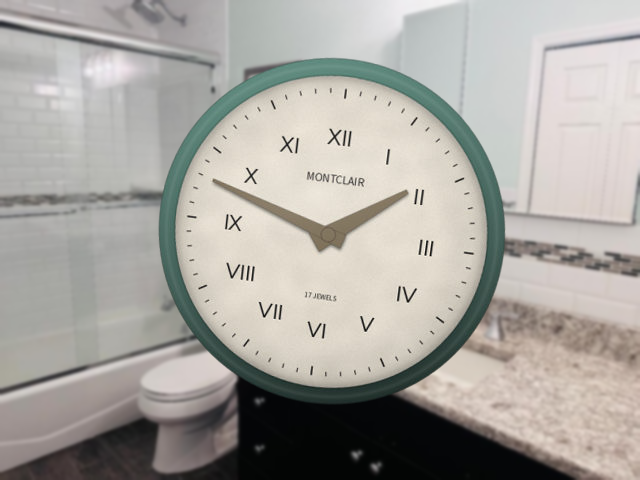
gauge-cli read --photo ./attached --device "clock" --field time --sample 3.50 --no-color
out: 1.48
